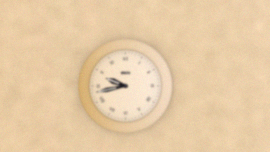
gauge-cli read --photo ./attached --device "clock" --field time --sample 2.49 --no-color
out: 9.43
